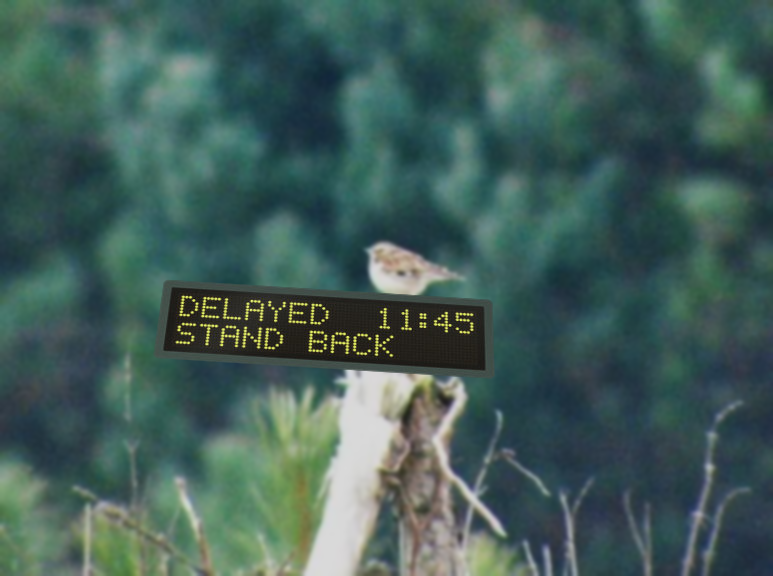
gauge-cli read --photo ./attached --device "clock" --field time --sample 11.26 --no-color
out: 11.45
